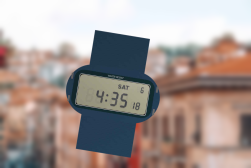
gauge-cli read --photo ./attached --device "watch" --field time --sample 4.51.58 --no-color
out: 4.35.18
